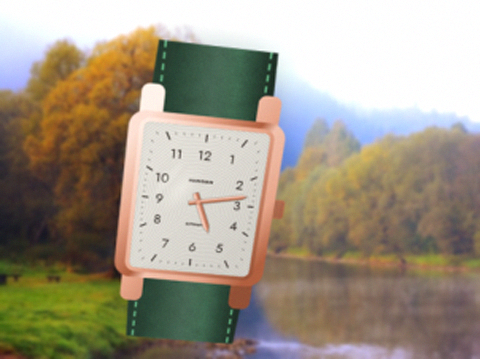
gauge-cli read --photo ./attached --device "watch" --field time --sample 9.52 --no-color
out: 5.13
